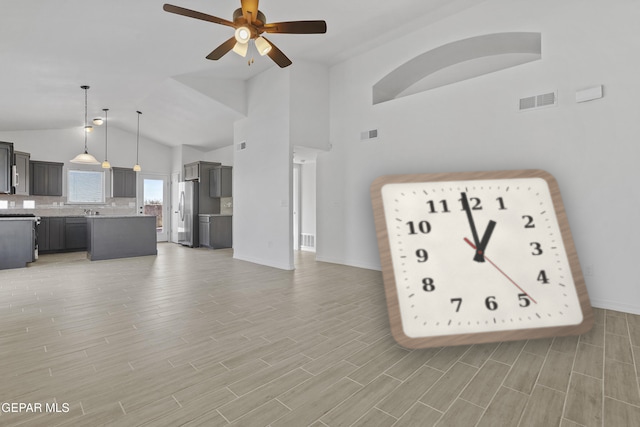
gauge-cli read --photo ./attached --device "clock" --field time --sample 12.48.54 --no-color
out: 12.59.24
